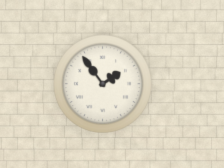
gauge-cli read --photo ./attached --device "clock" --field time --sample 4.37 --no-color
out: 1.54
